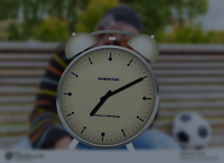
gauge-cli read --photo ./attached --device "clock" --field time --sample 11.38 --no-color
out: 7.10
